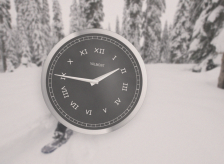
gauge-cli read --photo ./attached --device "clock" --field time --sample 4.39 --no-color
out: 1.45
